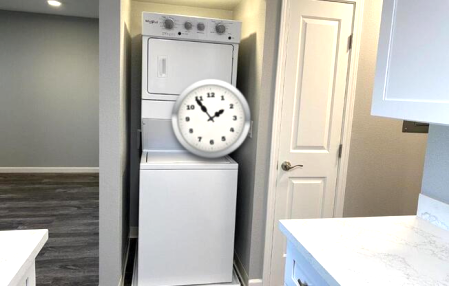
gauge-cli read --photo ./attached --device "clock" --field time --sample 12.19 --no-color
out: 1.54
